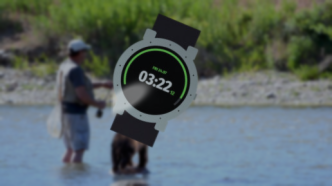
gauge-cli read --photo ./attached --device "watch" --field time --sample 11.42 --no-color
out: 3.22
